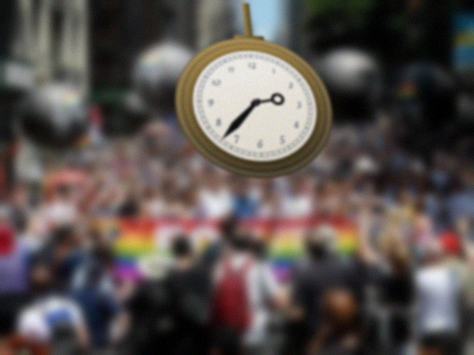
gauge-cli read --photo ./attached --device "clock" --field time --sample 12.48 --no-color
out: 2.37
